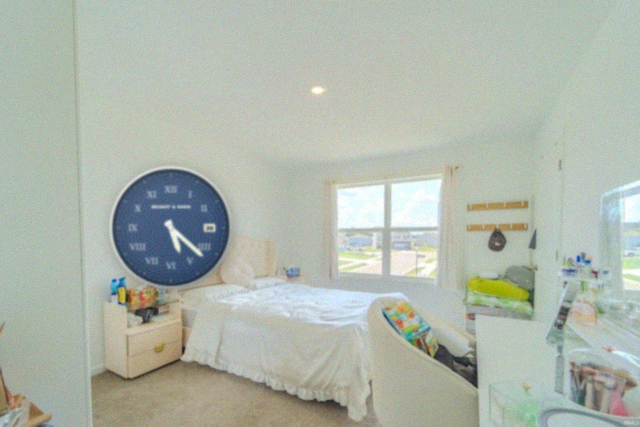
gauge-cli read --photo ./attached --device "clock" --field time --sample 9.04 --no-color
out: 5.22
